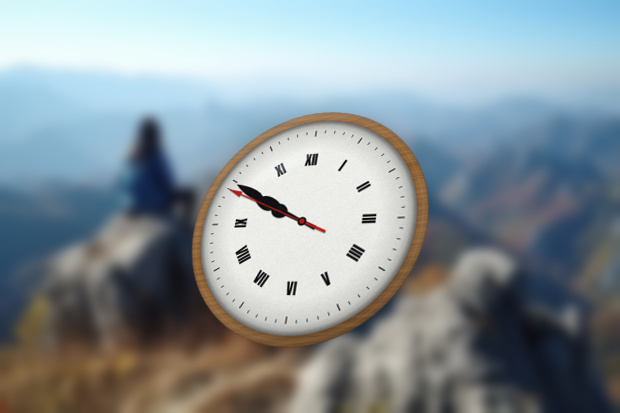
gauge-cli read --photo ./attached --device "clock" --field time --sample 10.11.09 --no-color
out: 9.49.49
